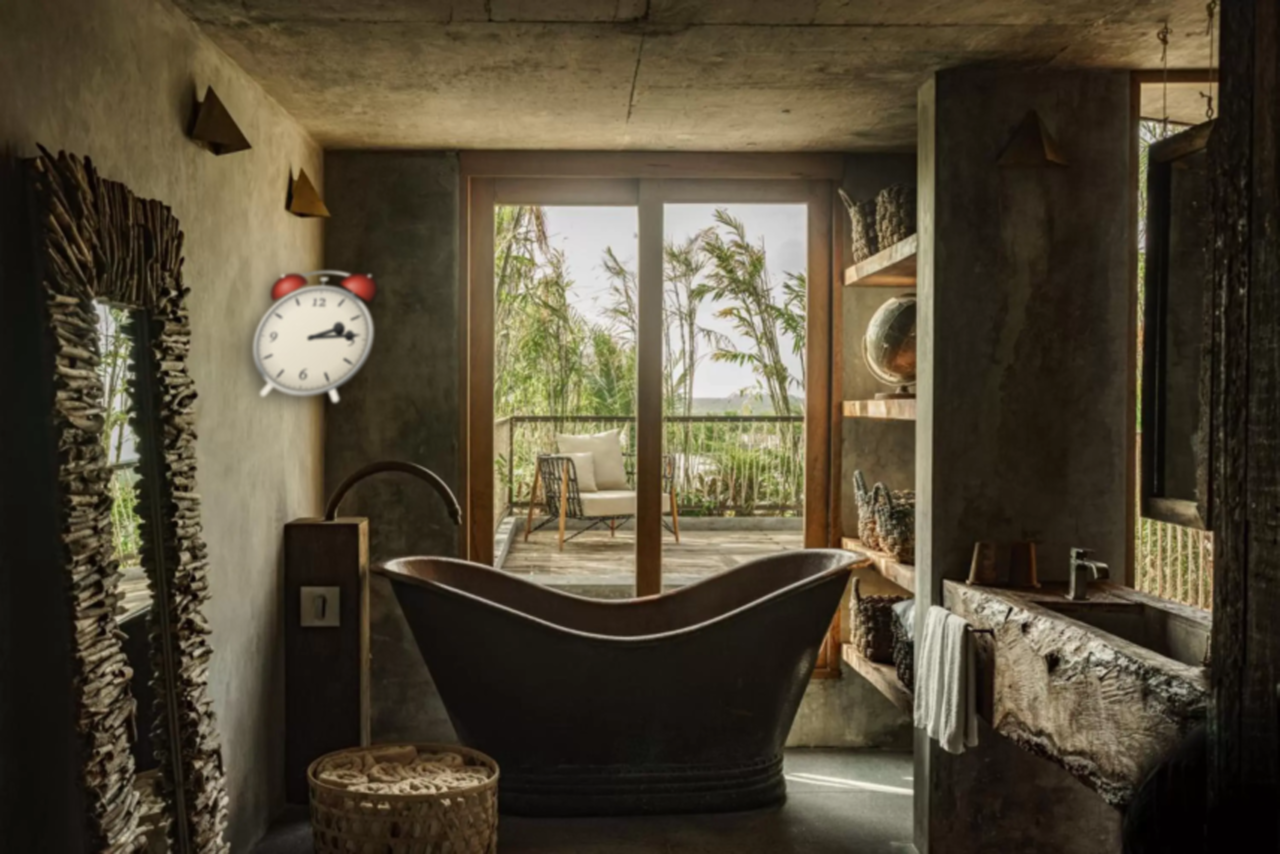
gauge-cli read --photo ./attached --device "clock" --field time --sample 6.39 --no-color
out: 2.14
